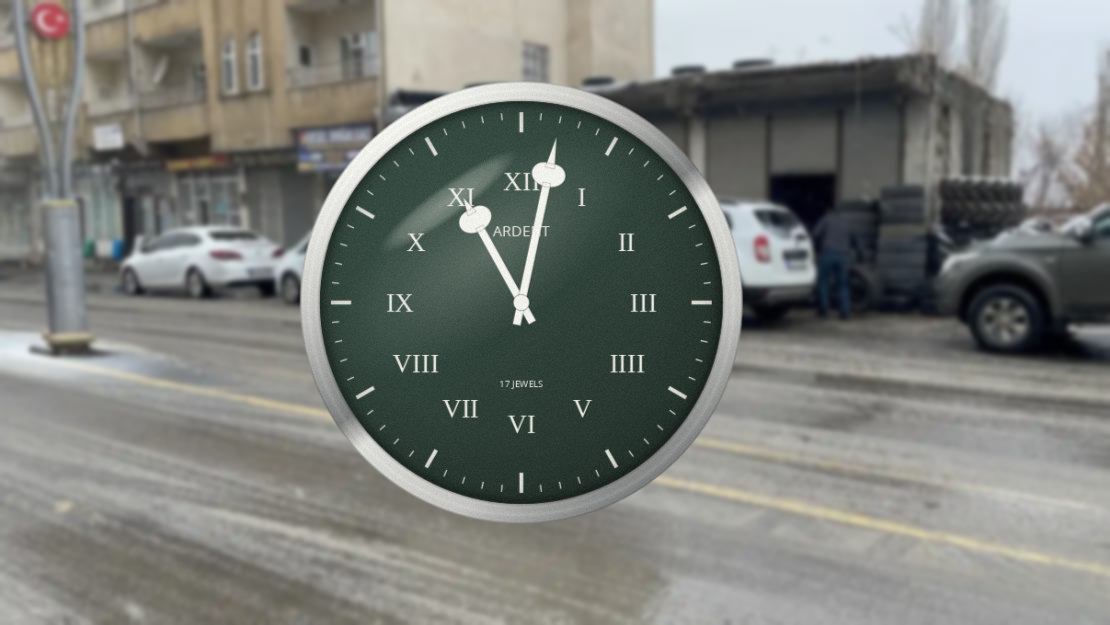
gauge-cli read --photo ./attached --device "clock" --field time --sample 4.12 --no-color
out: 11.02
